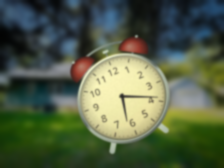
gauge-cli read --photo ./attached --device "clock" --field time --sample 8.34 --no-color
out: 6.19
